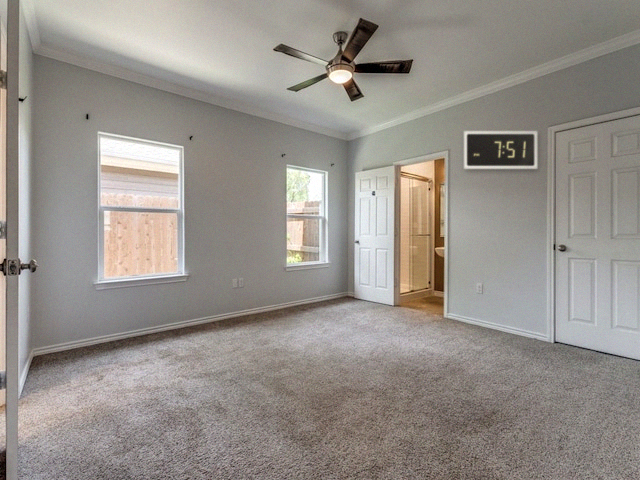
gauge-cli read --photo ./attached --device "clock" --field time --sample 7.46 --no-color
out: 7.51
